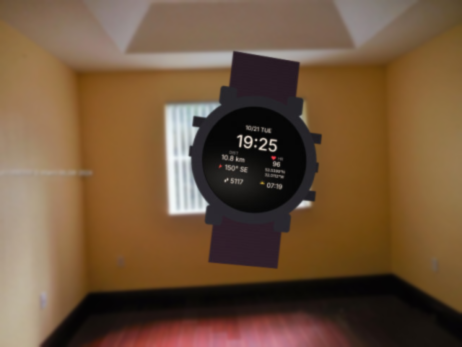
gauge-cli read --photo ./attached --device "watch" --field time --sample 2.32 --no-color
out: 19.25
